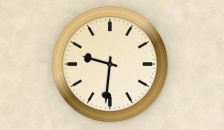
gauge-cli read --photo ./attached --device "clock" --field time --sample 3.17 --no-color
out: 9.31
